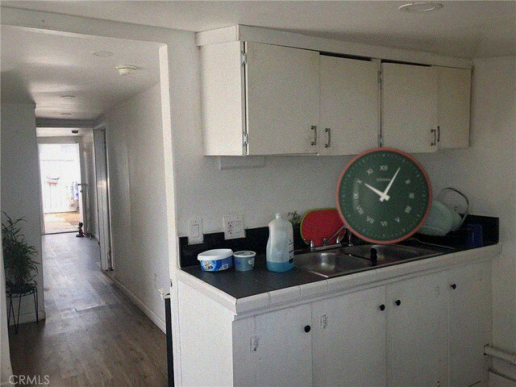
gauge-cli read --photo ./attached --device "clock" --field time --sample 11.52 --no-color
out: 10.05
